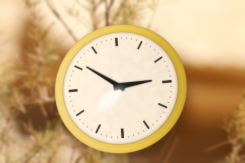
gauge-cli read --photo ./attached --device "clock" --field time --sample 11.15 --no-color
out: 2.51
